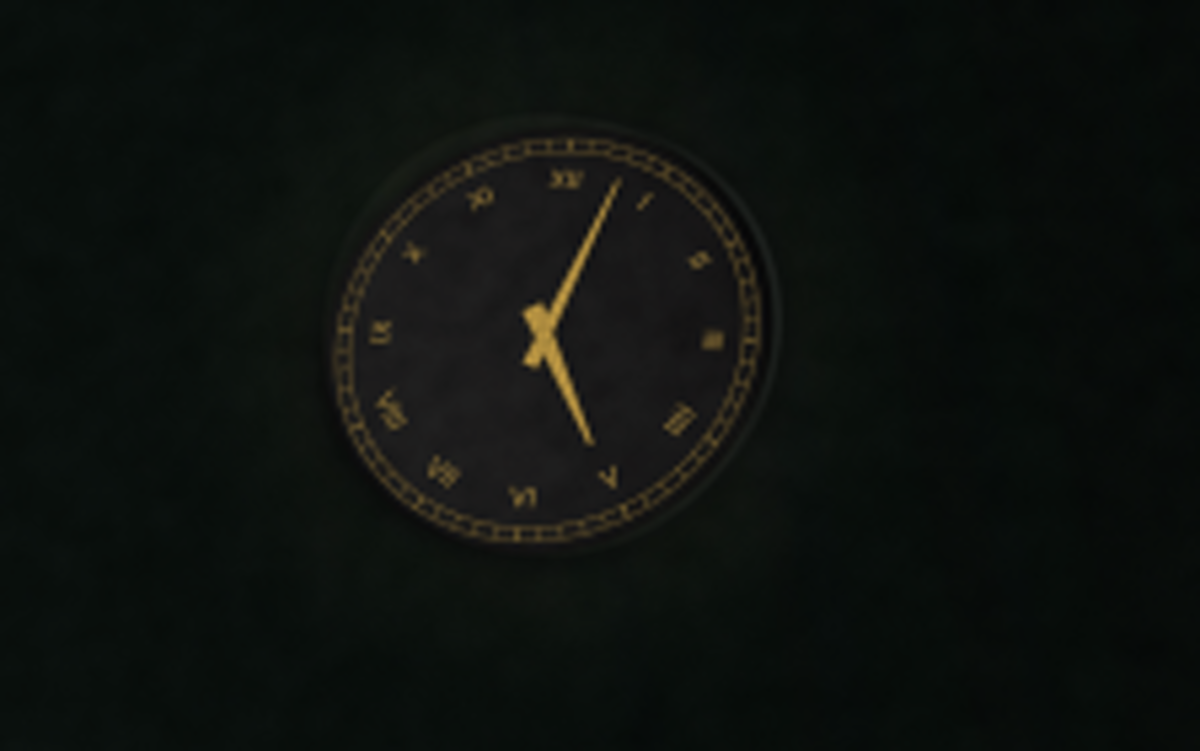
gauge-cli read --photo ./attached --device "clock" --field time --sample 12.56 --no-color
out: 5.03
